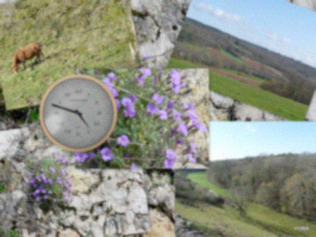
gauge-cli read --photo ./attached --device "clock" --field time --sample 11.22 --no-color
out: 4.48
